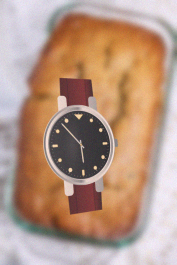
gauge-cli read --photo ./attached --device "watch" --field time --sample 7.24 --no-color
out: 5.53
